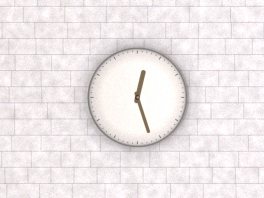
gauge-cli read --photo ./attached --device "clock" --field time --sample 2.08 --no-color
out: 12.27
